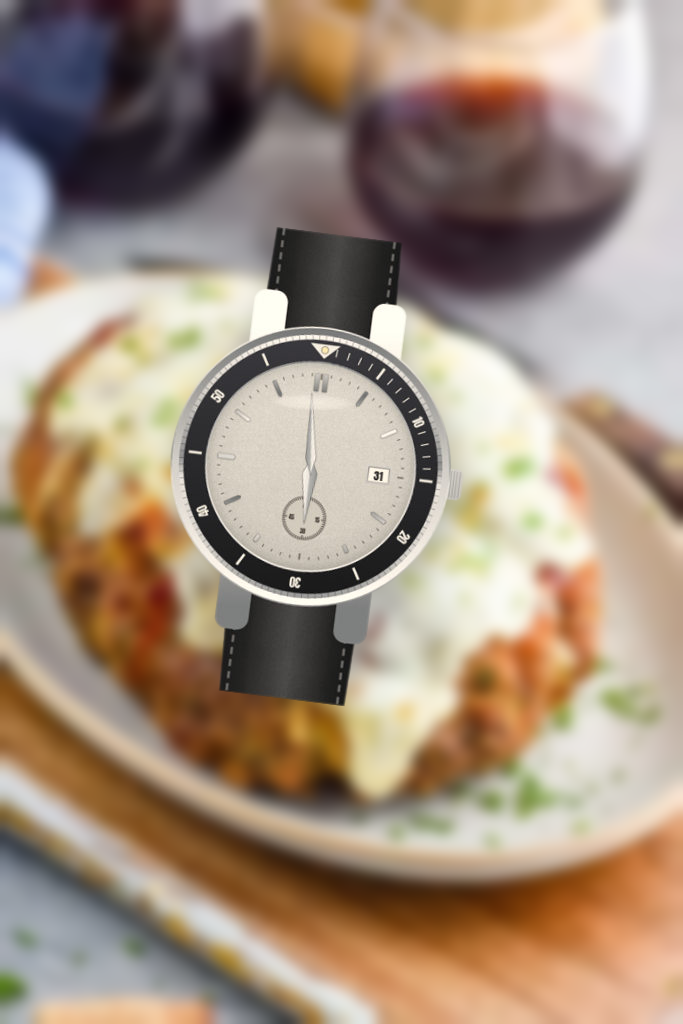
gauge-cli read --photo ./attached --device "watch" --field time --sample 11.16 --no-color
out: 5.59
